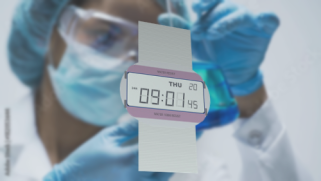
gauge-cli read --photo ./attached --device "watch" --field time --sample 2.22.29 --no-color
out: 9.01.45
